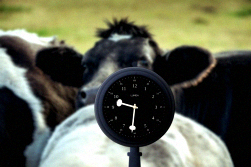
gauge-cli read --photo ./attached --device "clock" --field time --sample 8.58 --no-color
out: 9.31
